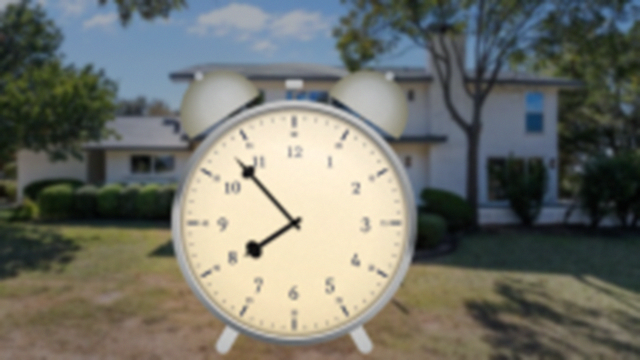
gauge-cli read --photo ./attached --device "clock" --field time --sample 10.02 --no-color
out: 7.53
